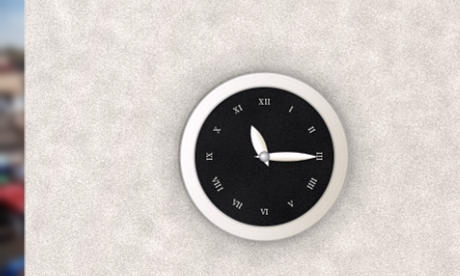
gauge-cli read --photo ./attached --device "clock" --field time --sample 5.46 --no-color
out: 11.15
